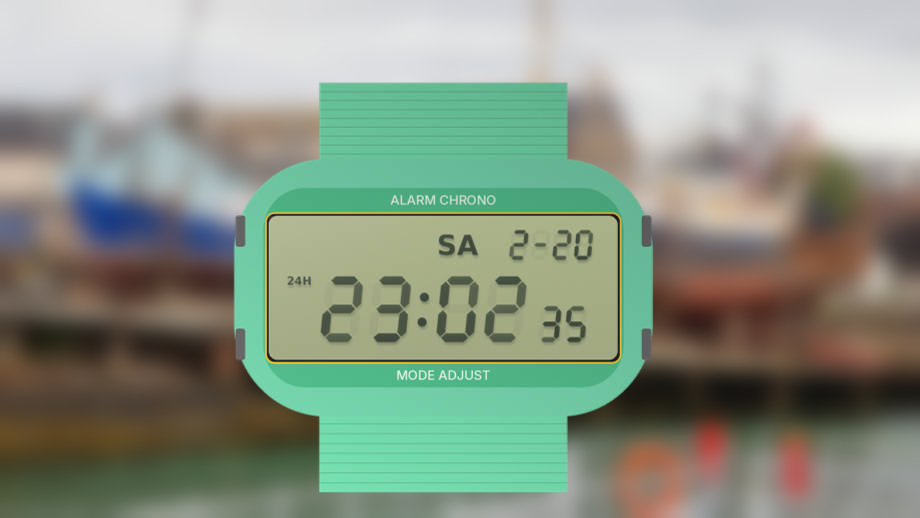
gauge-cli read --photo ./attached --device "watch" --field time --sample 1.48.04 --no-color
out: 23.02.35
